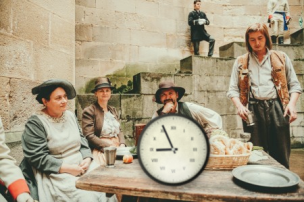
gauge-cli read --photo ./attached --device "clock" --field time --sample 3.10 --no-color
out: 8.56
